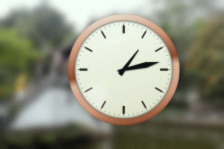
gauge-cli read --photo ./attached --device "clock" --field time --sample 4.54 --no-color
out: 1.13
